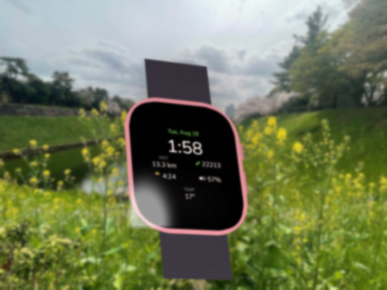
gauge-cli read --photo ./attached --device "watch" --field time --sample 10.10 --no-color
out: 1.58
